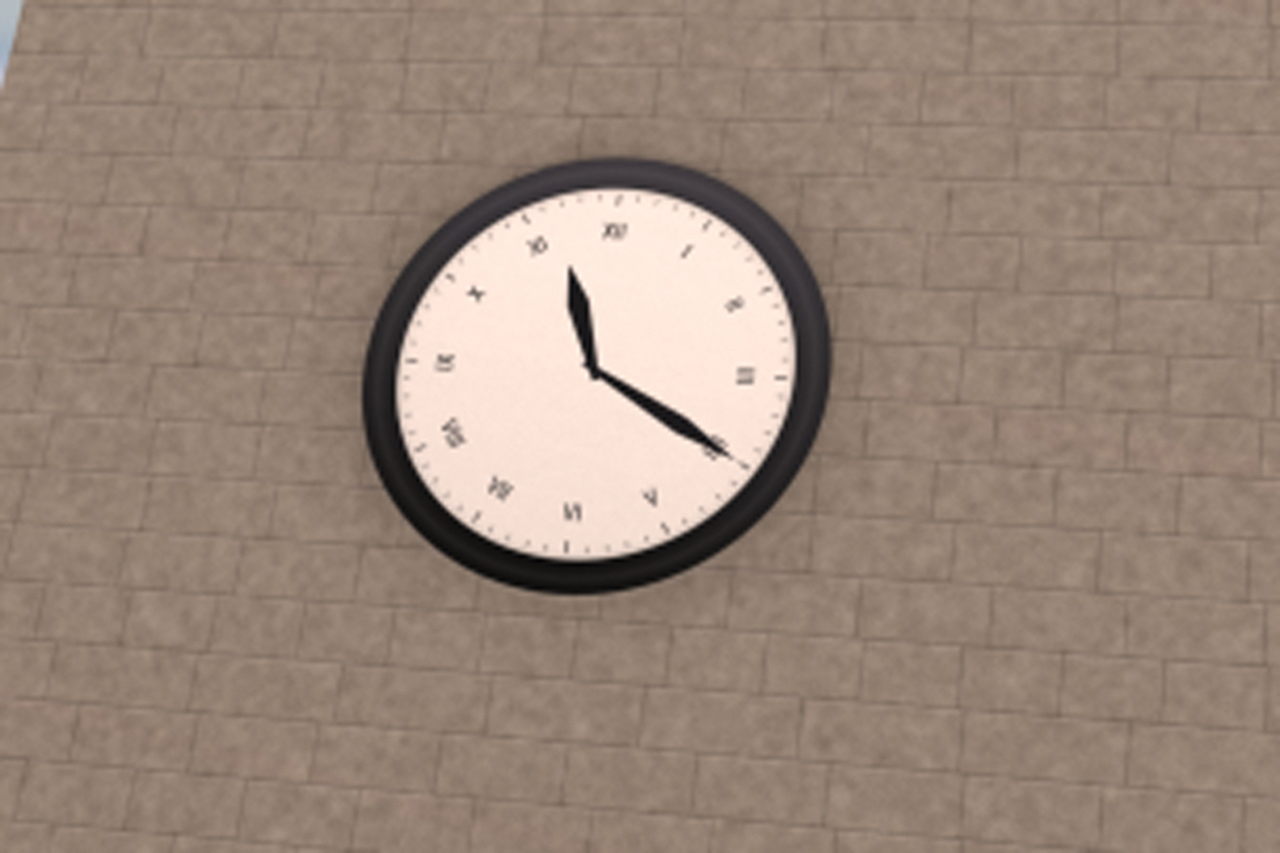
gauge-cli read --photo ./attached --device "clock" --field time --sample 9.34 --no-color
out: 11.20
